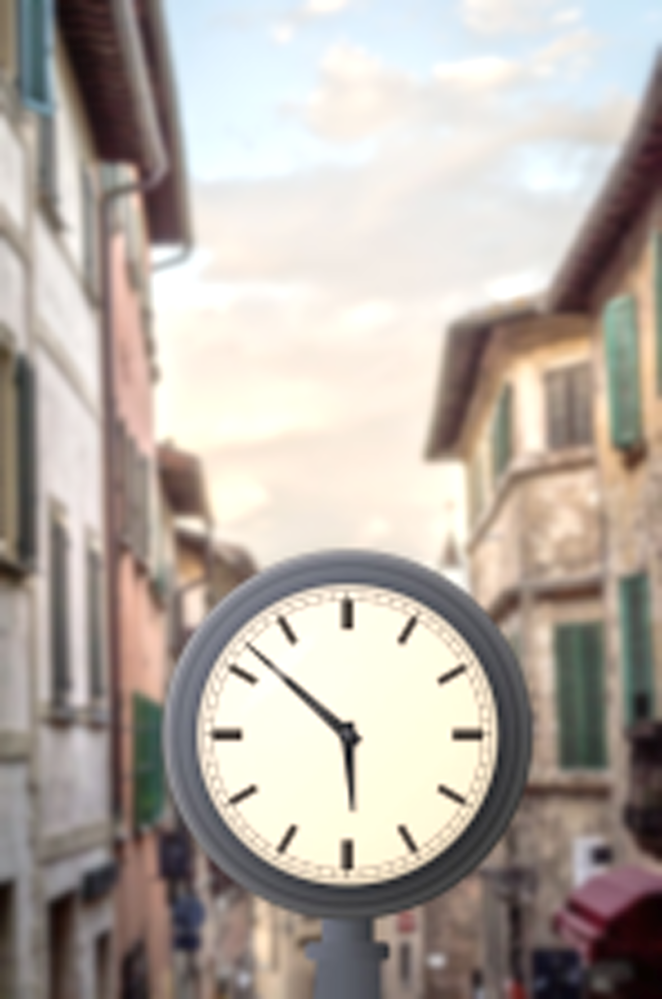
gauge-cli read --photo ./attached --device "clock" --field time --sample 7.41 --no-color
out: 5.52
